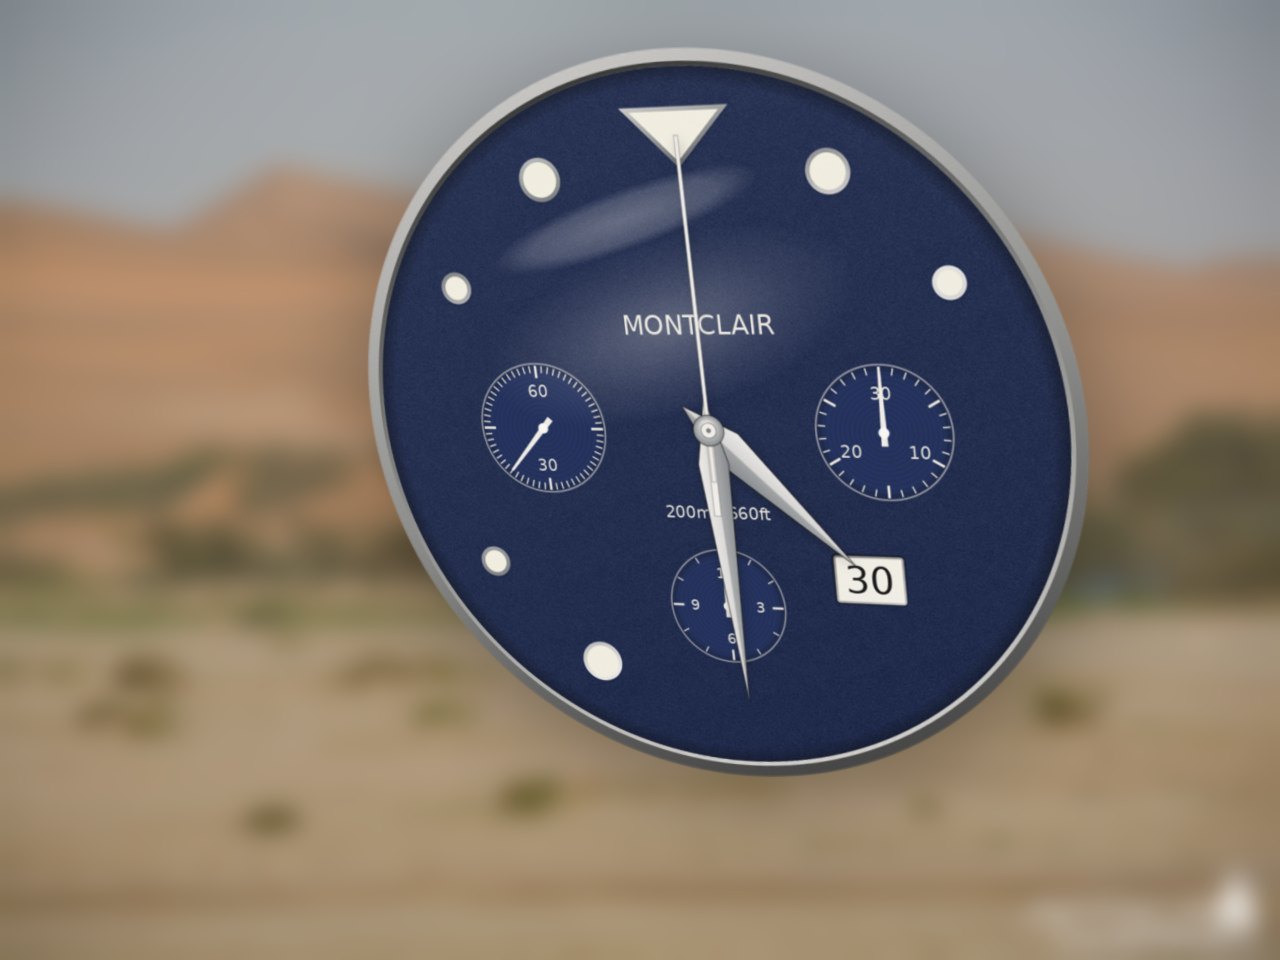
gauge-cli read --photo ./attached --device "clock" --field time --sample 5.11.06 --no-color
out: 4.29.37
